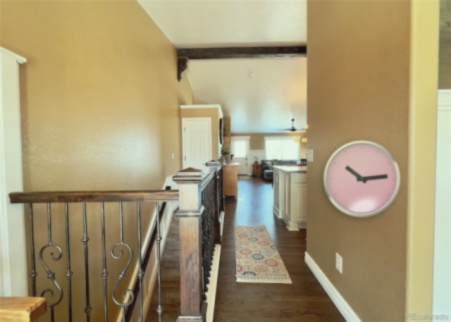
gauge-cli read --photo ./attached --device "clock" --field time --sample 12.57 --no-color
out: 10.14
